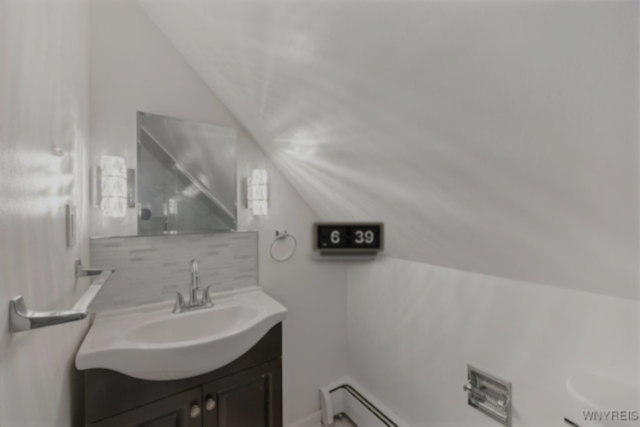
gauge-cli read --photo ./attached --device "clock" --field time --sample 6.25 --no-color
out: 6.39
